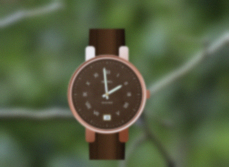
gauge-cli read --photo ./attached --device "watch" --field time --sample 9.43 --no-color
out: 1.59
